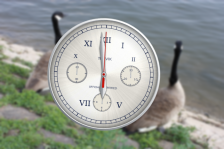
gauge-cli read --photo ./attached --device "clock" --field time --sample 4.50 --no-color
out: 5.59
